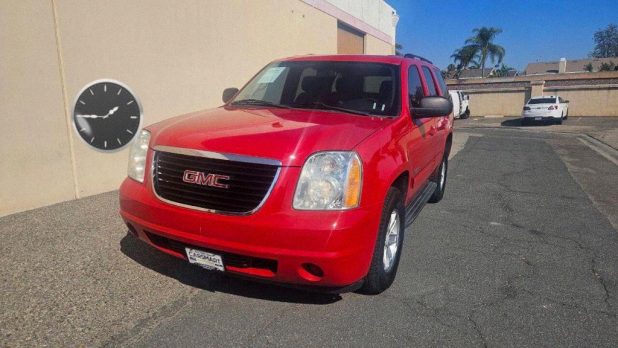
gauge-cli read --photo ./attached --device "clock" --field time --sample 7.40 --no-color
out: 1.45
